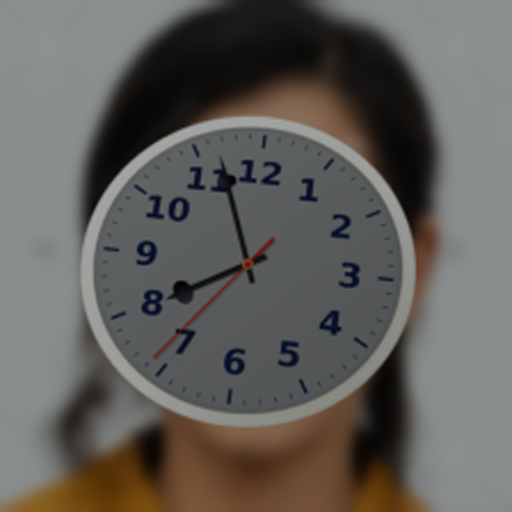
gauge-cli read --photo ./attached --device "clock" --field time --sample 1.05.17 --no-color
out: 7.56.36
